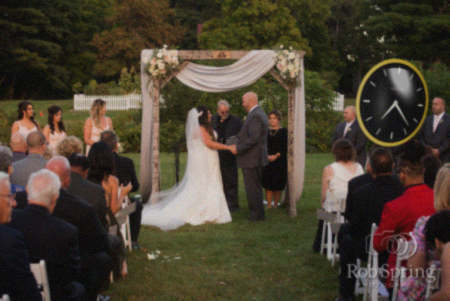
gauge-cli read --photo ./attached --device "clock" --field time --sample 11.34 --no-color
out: 7.23
